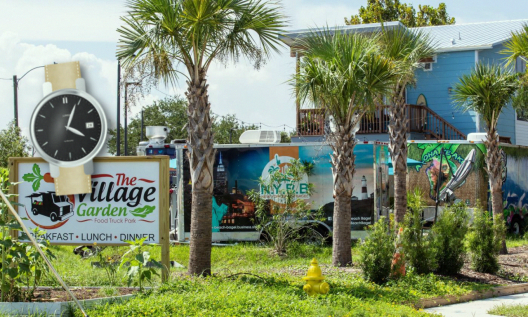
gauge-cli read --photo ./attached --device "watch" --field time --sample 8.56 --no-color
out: 4.04
